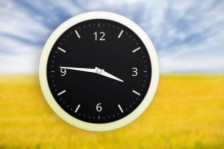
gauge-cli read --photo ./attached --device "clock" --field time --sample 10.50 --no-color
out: 3.46
